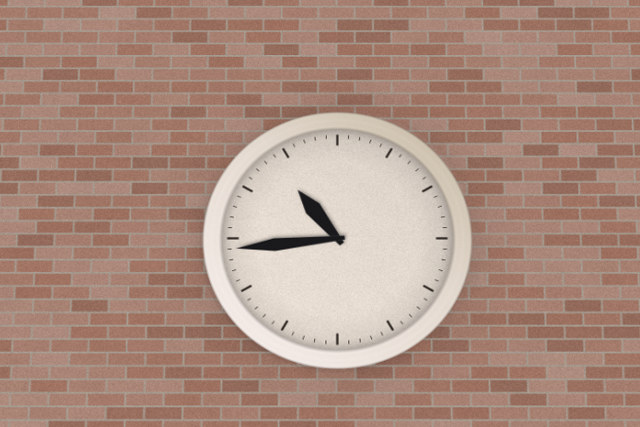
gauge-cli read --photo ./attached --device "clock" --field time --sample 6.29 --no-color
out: 10.44
